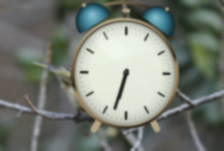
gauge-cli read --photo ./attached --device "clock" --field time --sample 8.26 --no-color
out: 6.33
